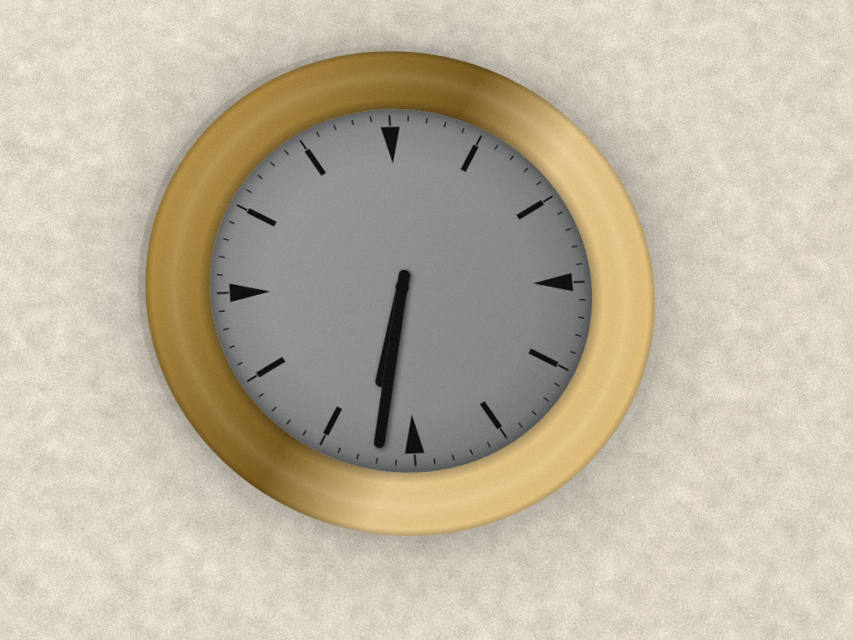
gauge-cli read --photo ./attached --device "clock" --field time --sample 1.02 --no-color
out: 6.32
